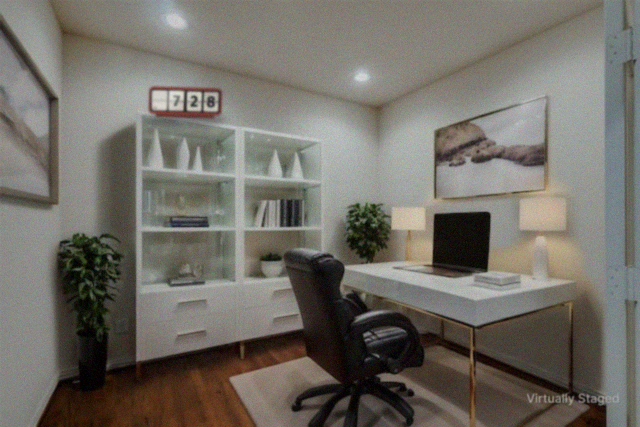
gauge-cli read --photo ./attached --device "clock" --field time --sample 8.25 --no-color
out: 7.28
